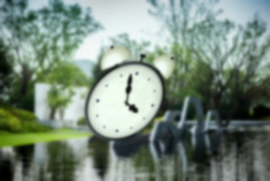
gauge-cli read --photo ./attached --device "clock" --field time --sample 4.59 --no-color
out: 3.58
